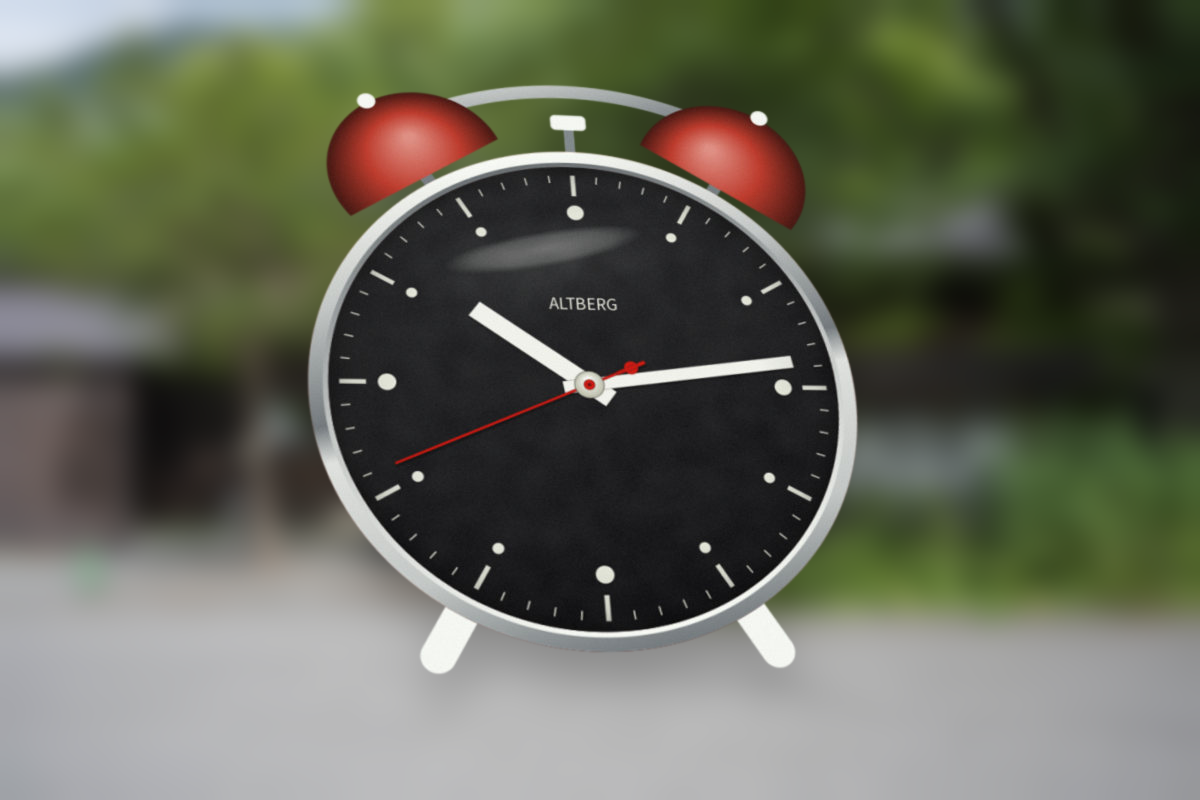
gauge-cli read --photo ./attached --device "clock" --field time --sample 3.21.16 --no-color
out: 10.13.41
